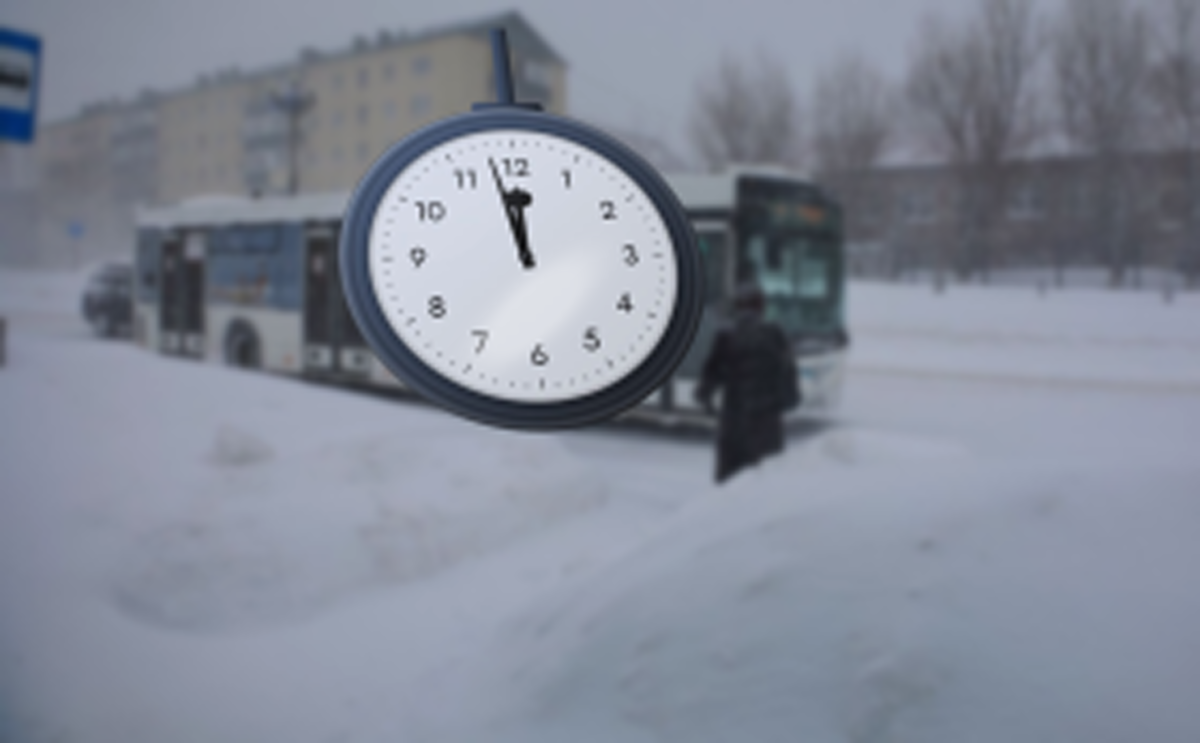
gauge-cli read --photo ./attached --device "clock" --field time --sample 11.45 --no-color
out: 11.58
